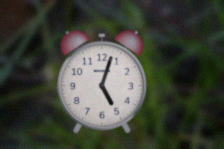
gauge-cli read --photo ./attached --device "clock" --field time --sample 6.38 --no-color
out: 5.03
